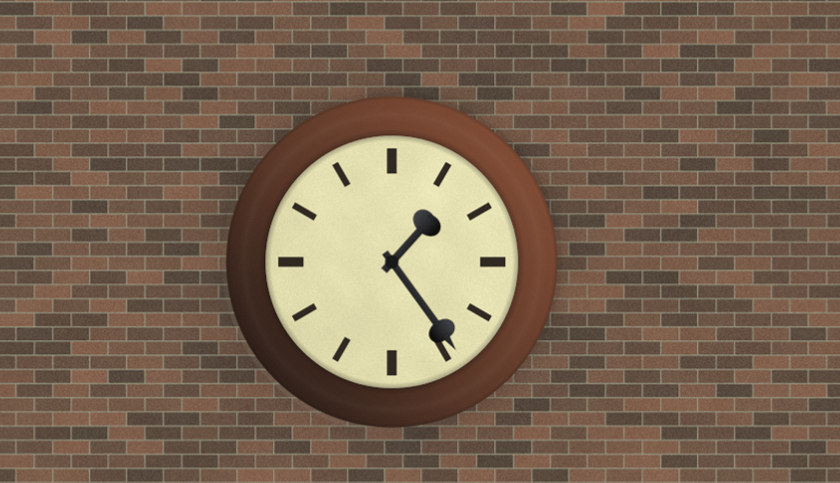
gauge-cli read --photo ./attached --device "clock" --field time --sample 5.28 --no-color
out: 1.24
